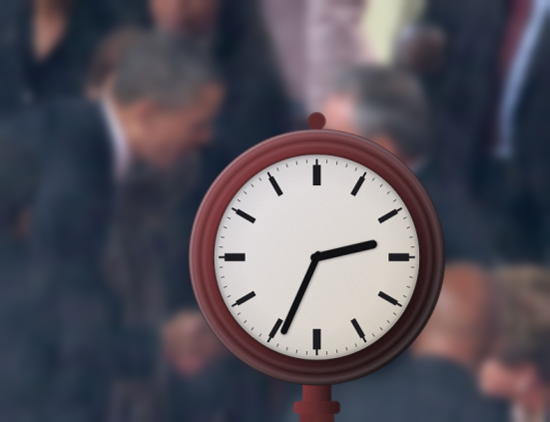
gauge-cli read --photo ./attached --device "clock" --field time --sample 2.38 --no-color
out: 2.34
